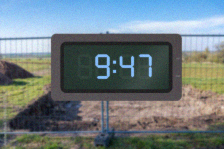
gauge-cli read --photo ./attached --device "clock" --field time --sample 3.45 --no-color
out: 9.47
